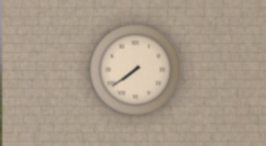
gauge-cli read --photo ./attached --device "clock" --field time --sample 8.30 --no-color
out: 7.39
